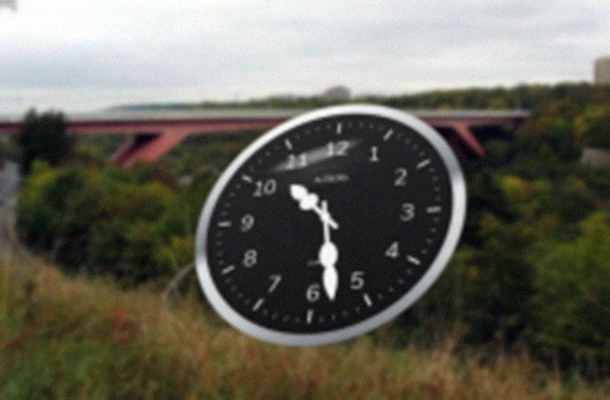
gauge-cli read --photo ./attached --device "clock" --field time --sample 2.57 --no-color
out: 10.28
